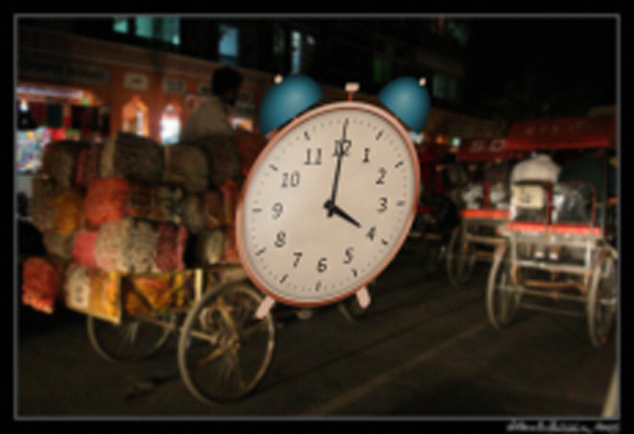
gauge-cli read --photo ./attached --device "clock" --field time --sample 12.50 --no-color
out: 4.00
